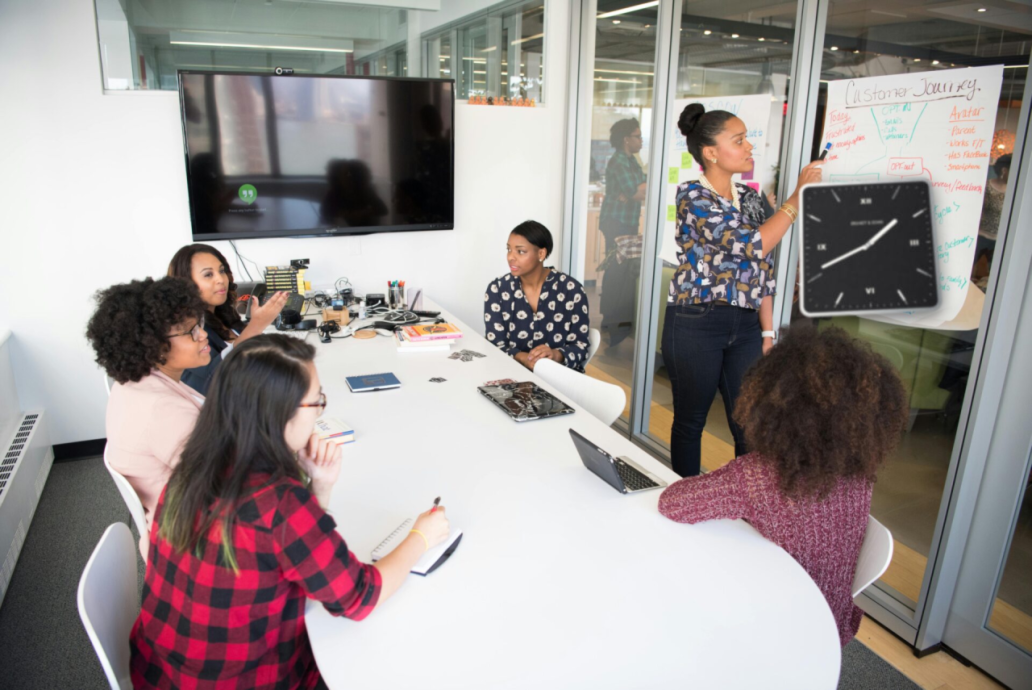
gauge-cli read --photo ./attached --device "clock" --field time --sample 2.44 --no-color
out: 1.41
